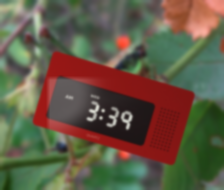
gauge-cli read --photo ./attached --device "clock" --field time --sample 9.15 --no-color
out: 3.39
